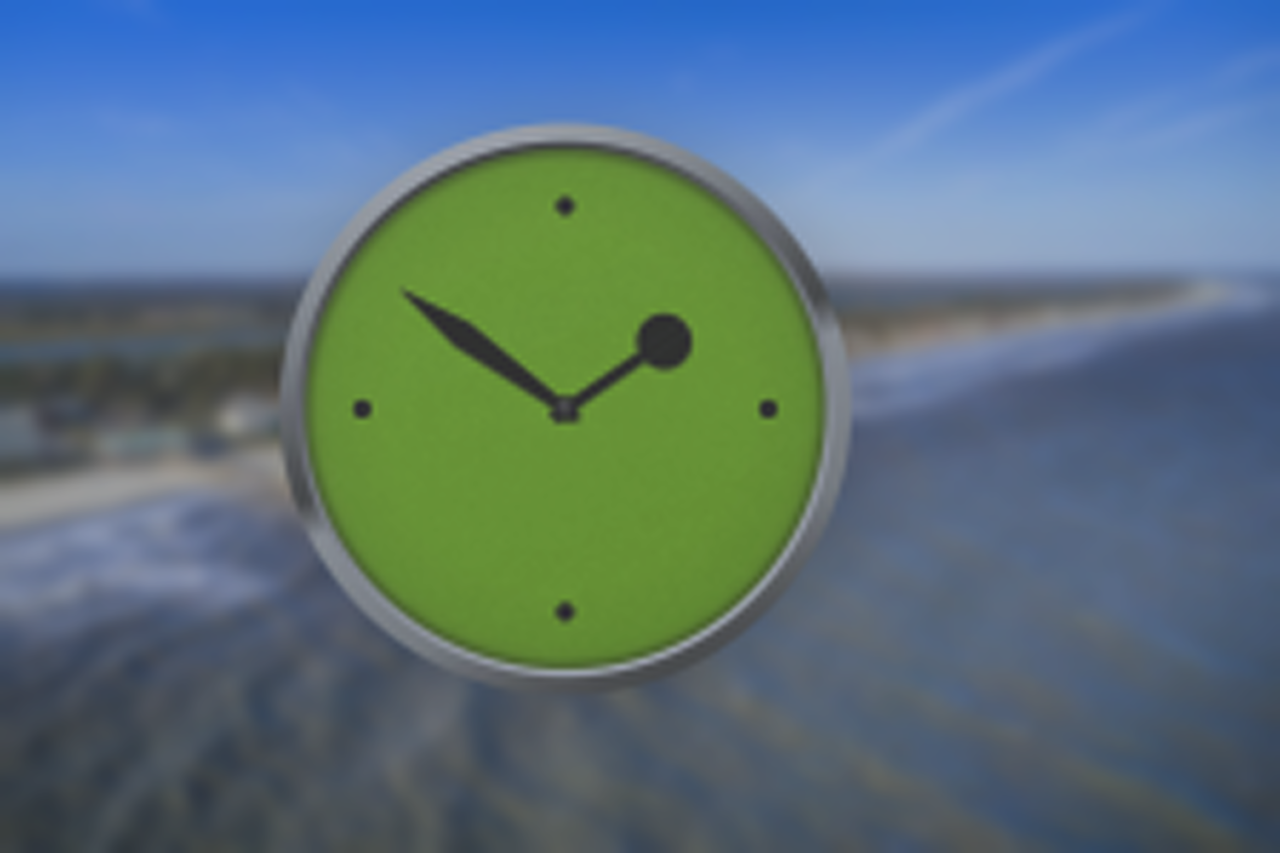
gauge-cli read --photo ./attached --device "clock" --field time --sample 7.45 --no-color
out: 1.51
